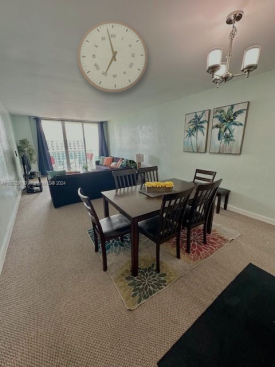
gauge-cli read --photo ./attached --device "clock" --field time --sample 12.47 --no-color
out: 6.58
